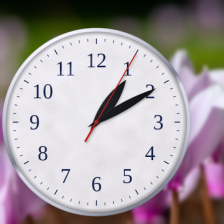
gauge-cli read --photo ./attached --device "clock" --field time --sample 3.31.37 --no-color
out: 1.10.05
